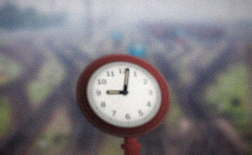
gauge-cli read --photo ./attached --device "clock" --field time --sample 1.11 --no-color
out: 9.02
